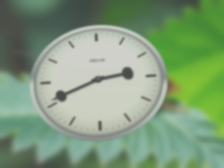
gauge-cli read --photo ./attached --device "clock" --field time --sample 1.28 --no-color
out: 2.41
